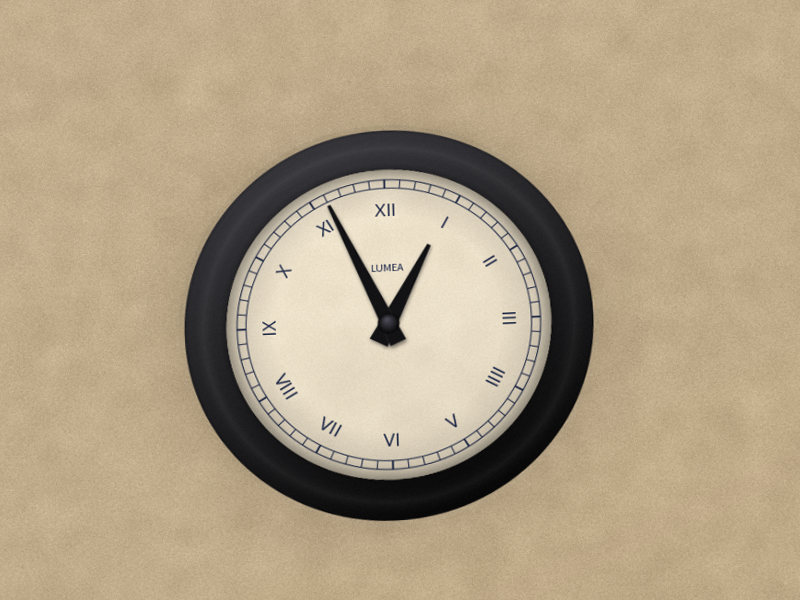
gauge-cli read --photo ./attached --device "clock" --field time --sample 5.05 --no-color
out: 12.56
